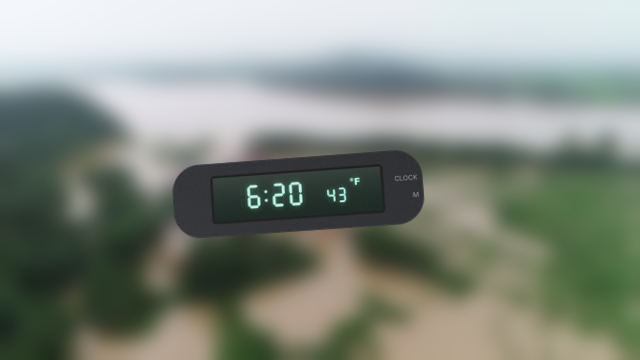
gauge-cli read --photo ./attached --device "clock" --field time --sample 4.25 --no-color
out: 6.20
